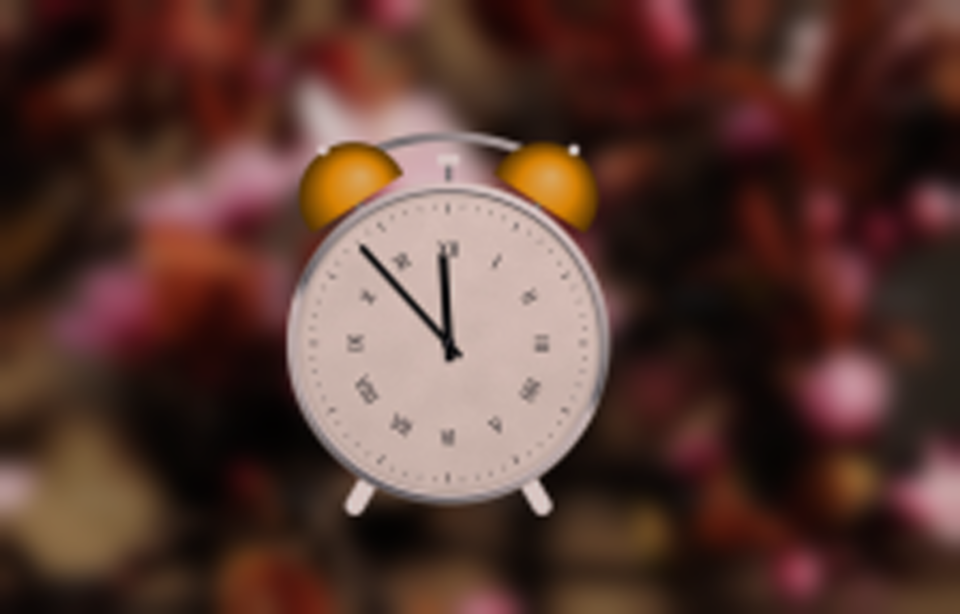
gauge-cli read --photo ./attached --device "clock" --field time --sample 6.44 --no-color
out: 11.53
